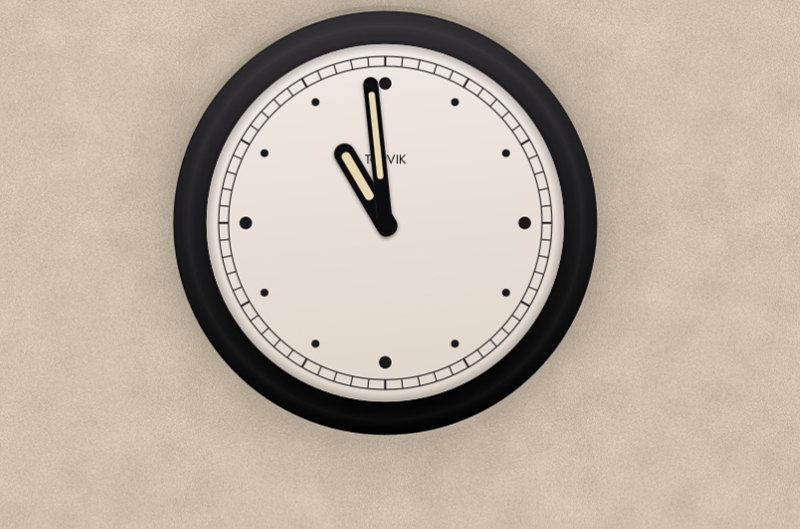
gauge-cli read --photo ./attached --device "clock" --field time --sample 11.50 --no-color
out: 10.59
